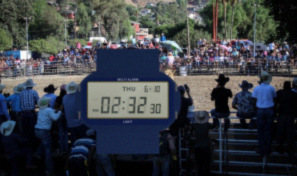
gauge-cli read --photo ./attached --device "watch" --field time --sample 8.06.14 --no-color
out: 2.32.30
